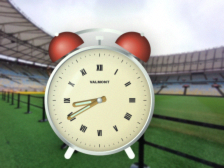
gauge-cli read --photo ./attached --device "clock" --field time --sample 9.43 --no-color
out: 8.40
